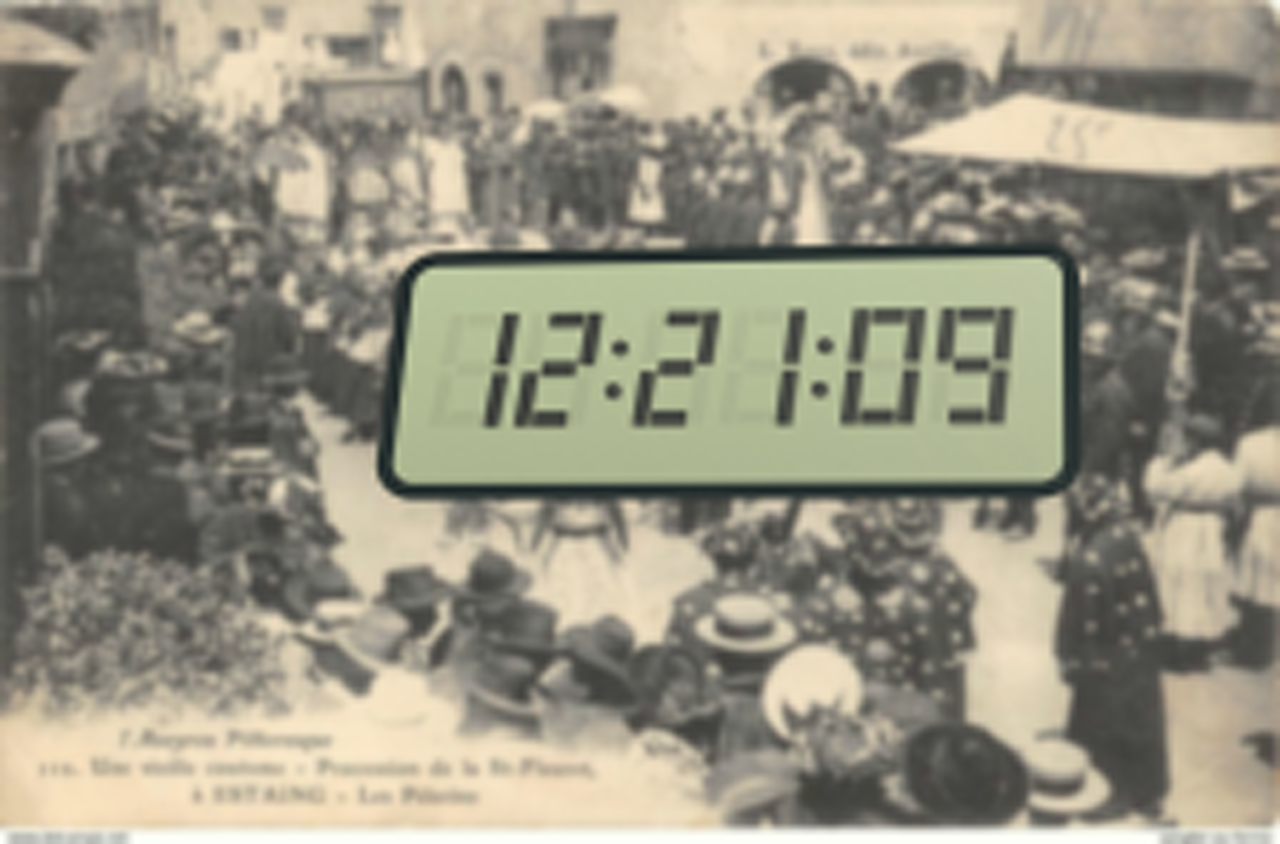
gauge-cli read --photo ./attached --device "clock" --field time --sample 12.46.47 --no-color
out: 12.21.09
